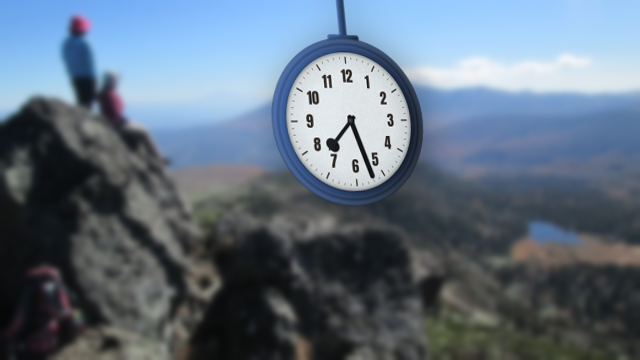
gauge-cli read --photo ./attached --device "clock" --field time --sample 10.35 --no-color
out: 7.27
